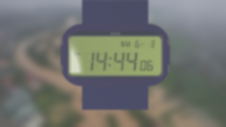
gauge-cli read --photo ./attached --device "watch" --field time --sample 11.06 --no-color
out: 14.44
